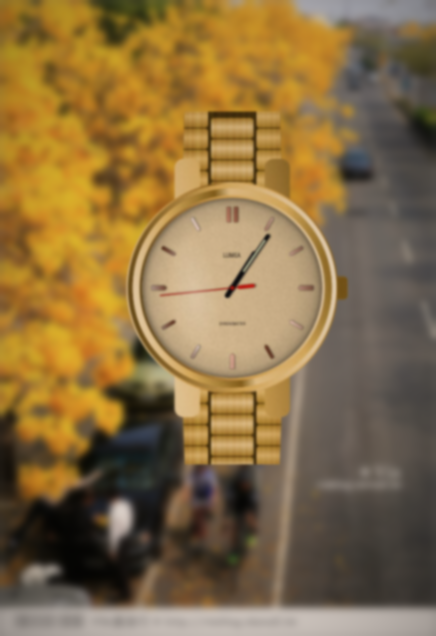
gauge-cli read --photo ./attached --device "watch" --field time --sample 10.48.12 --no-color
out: 1.05.44
